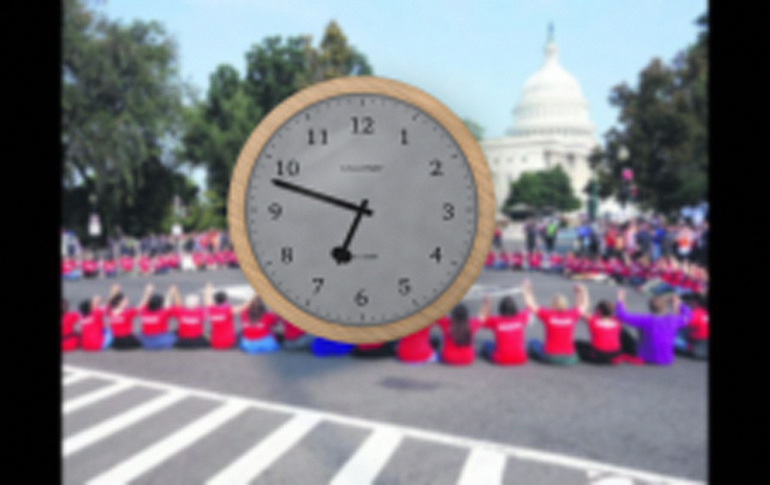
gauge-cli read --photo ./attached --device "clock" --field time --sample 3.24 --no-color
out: 6.48
